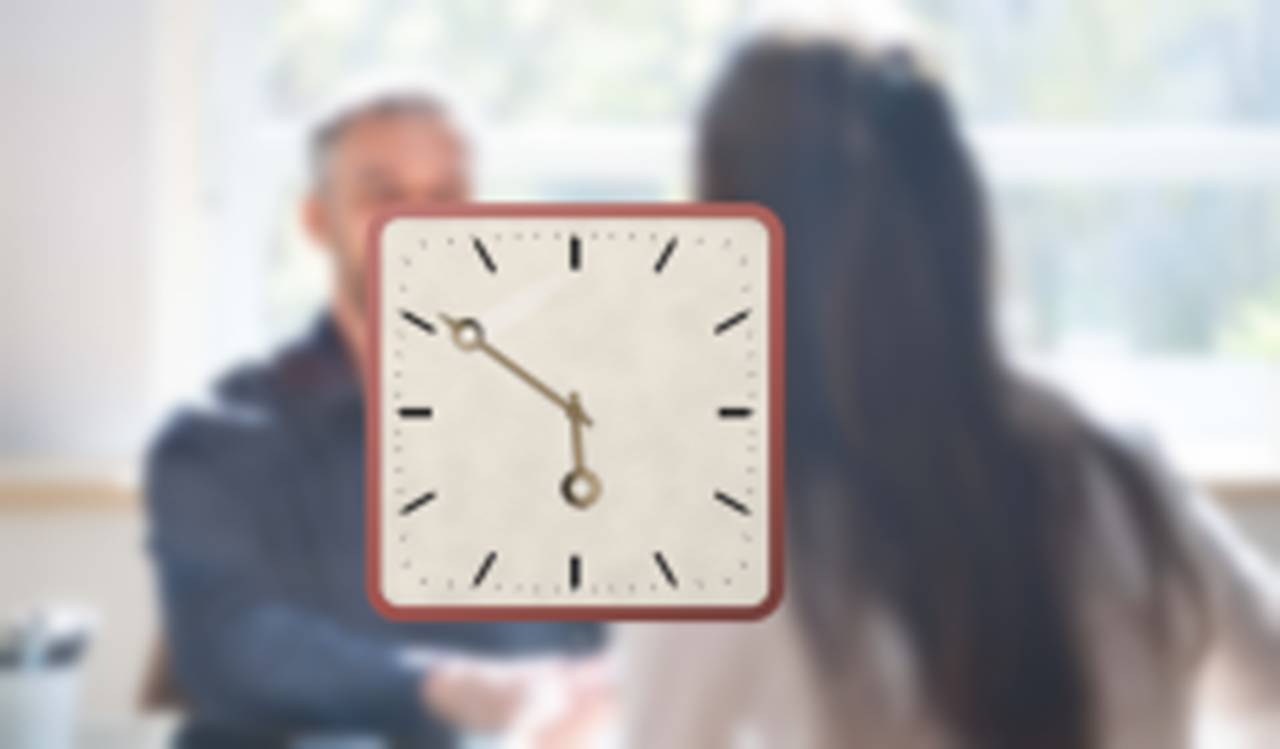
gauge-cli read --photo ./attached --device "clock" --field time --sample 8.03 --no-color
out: 5.51
